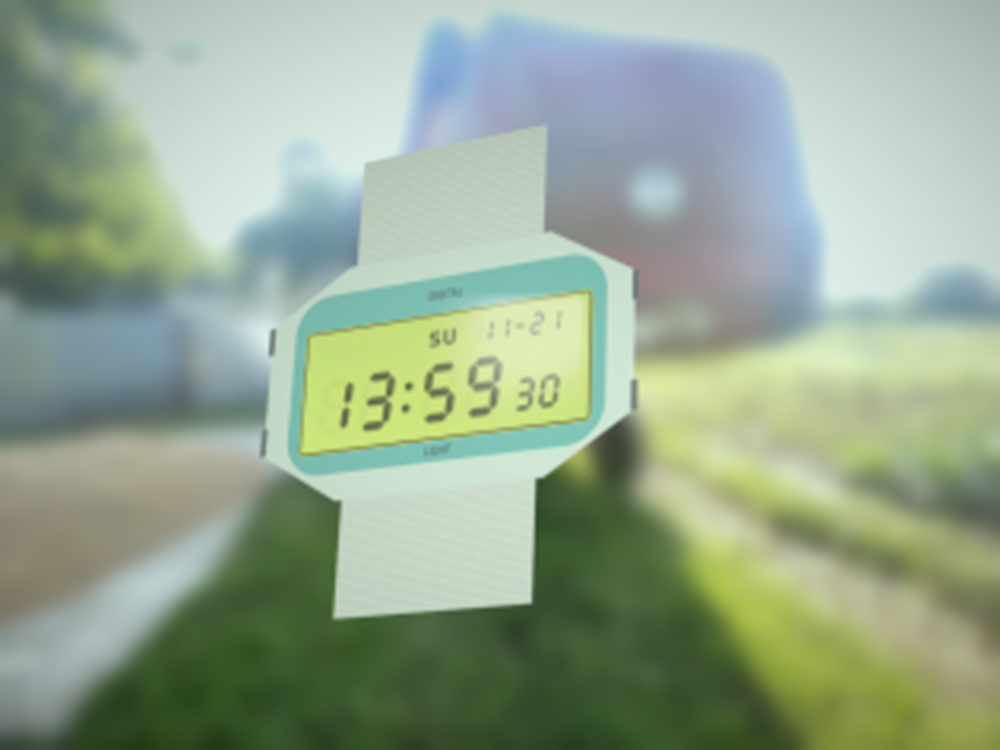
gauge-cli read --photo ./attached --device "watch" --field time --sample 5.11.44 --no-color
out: 13.59.30
